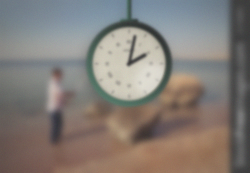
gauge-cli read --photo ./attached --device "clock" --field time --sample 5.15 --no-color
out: 2.02
